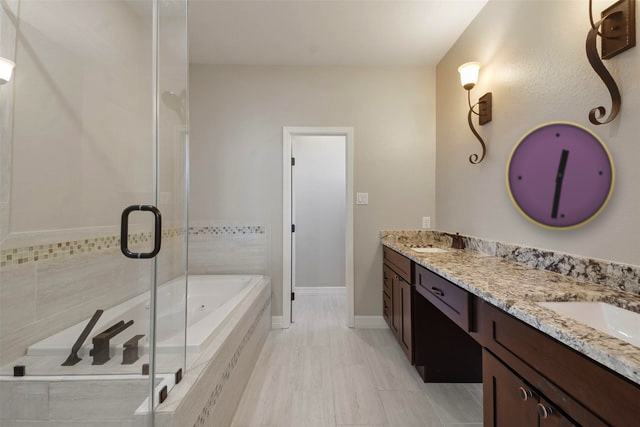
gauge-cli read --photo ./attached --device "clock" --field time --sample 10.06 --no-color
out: 12.32
